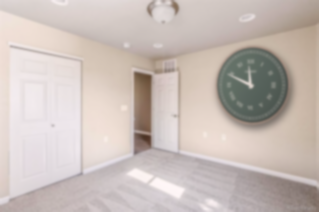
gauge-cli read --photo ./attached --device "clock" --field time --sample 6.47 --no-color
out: 11.49
